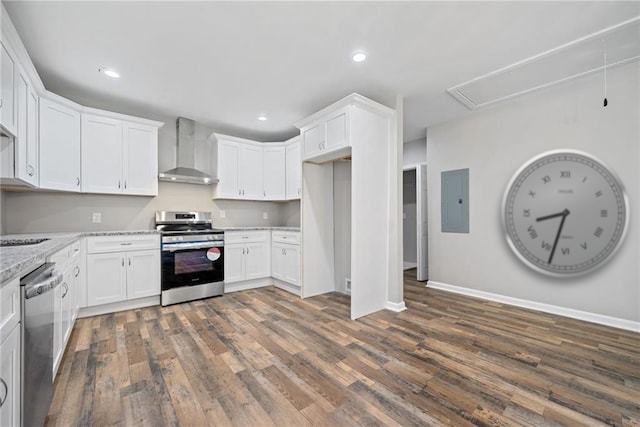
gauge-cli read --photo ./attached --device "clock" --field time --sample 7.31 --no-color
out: 8.33
